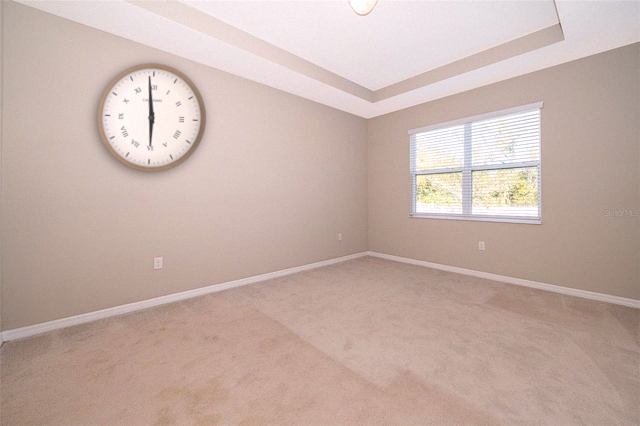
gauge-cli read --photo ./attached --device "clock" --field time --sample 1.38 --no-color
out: 5.59
